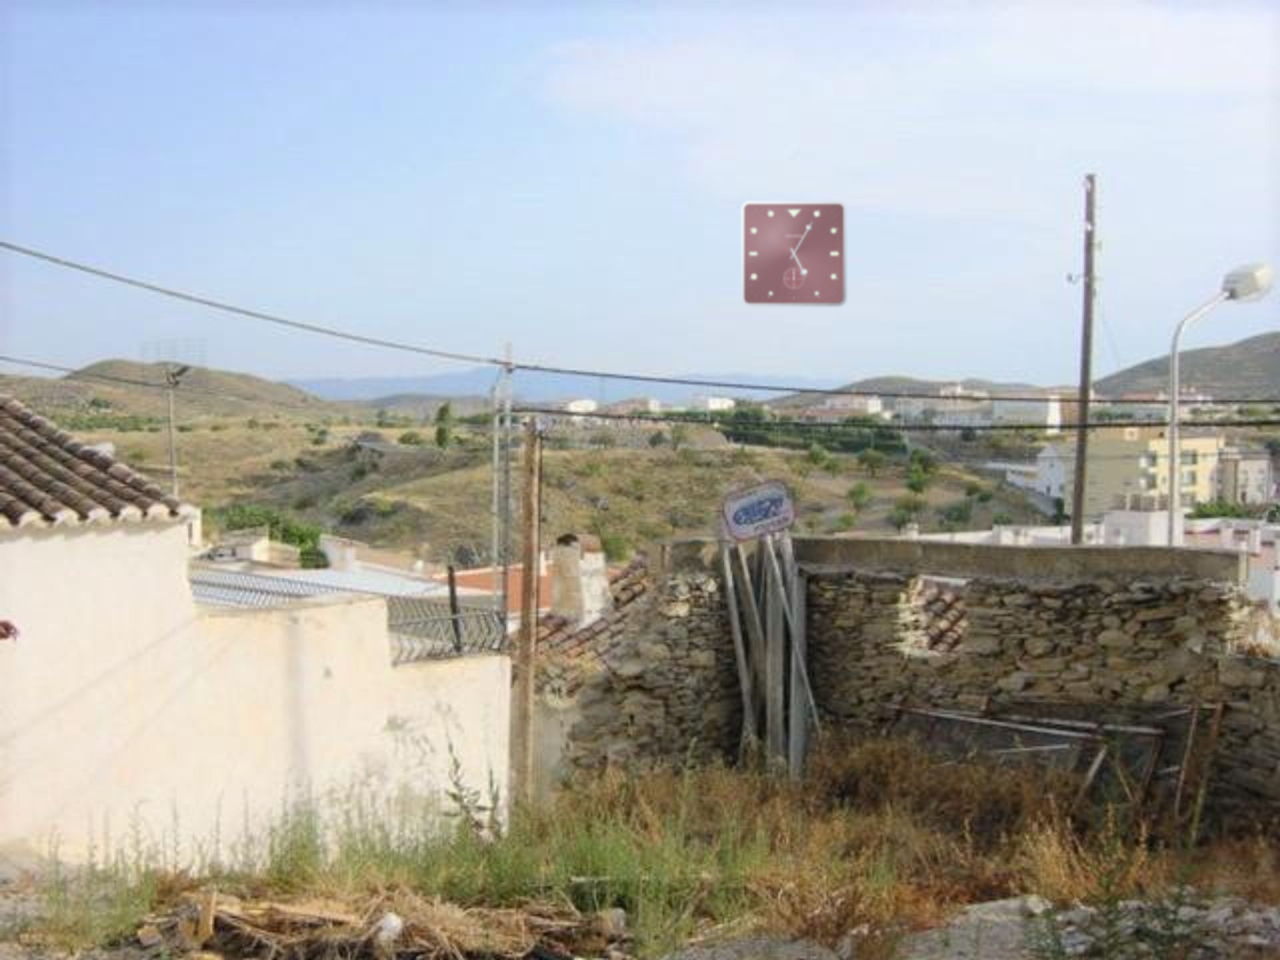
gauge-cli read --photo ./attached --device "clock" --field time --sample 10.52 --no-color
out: 5.05
